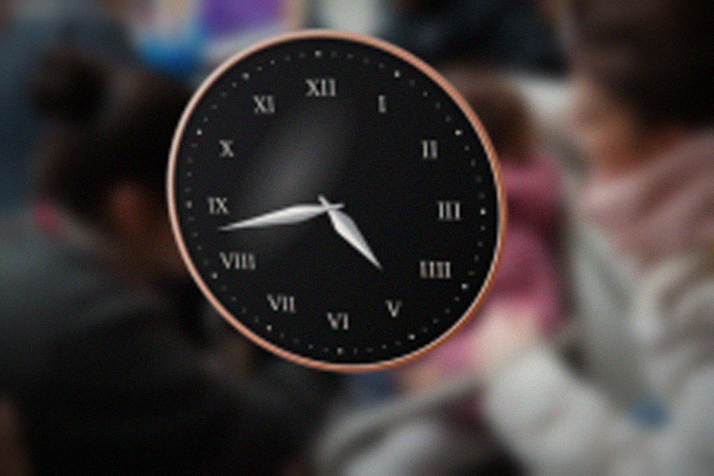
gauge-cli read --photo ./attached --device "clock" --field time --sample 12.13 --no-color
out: 4.43
